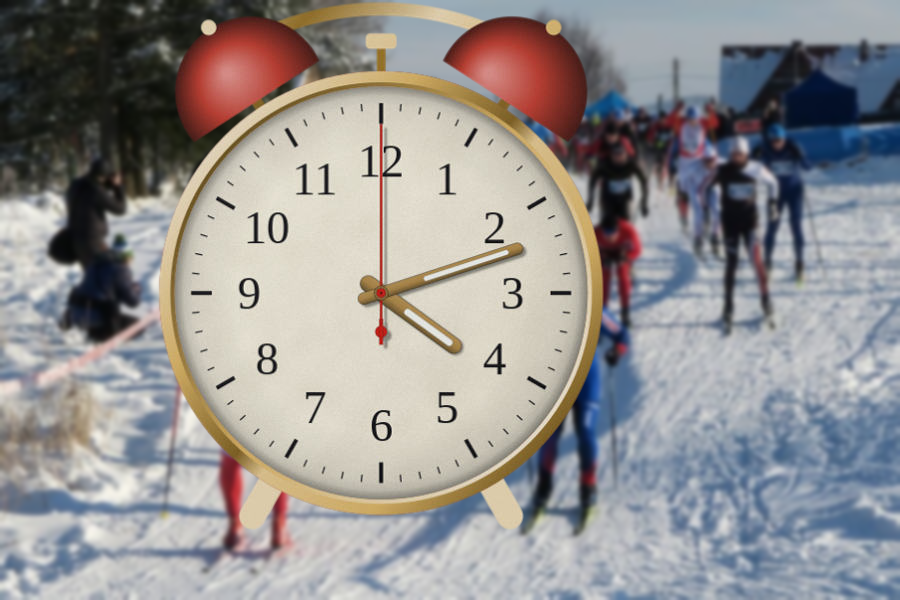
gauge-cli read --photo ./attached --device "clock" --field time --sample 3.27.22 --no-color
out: 4.12.00
